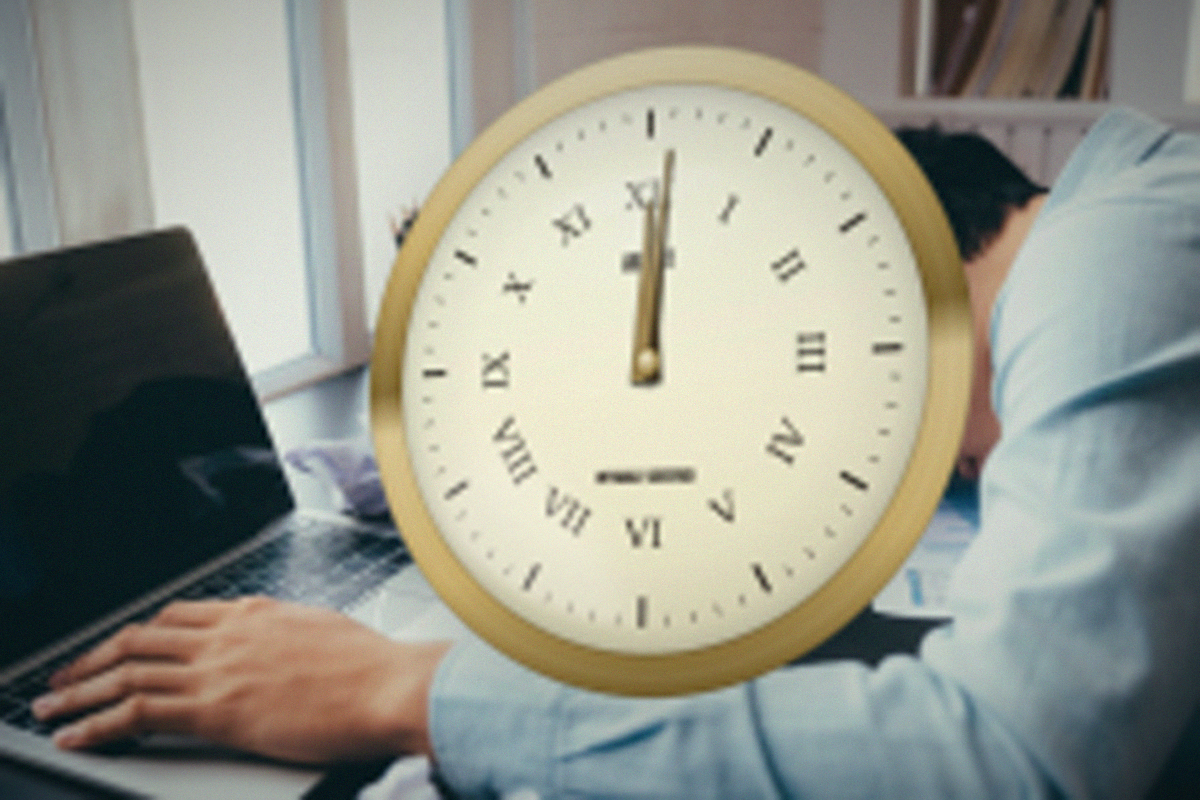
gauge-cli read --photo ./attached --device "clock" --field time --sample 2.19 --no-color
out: 12.01
